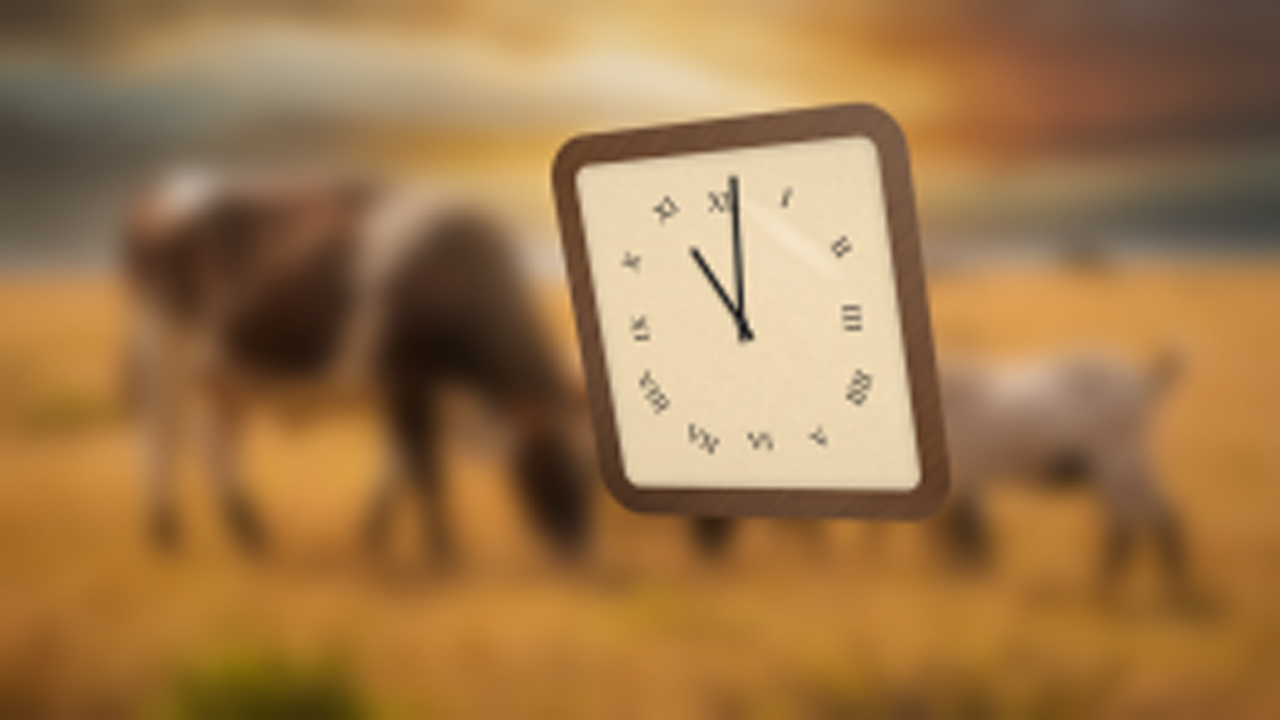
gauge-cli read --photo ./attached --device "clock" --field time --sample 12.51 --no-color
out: 11.01
